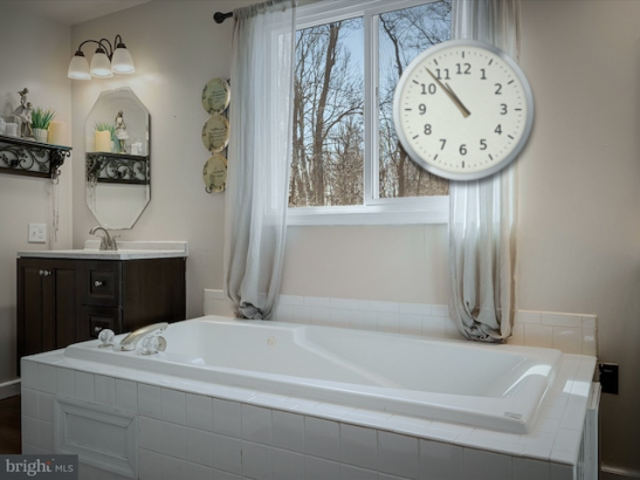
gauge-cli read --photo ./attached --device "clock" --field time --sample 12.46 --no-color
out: 10.53
